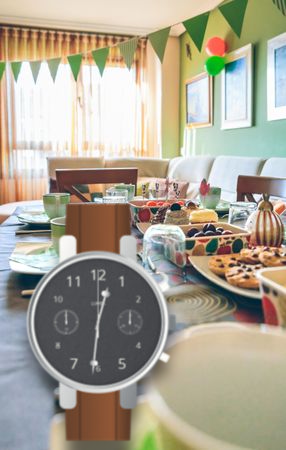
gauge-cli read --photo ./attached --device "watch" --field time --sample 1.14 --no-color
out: 12.31
